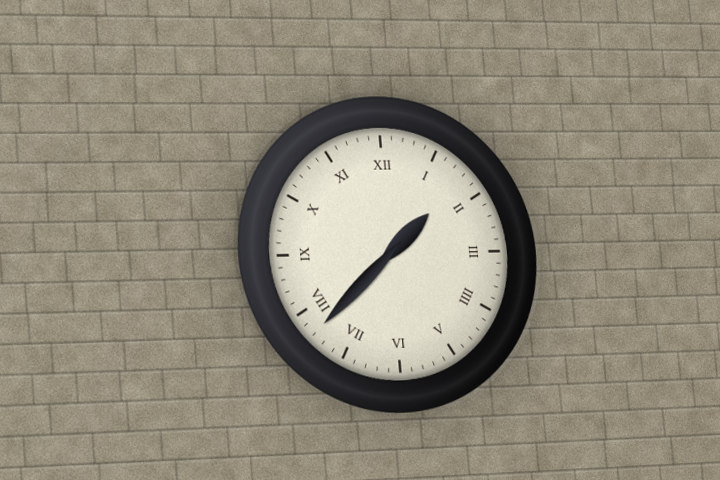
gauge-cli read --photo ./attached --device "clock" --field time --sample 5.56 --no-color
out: 1.38
